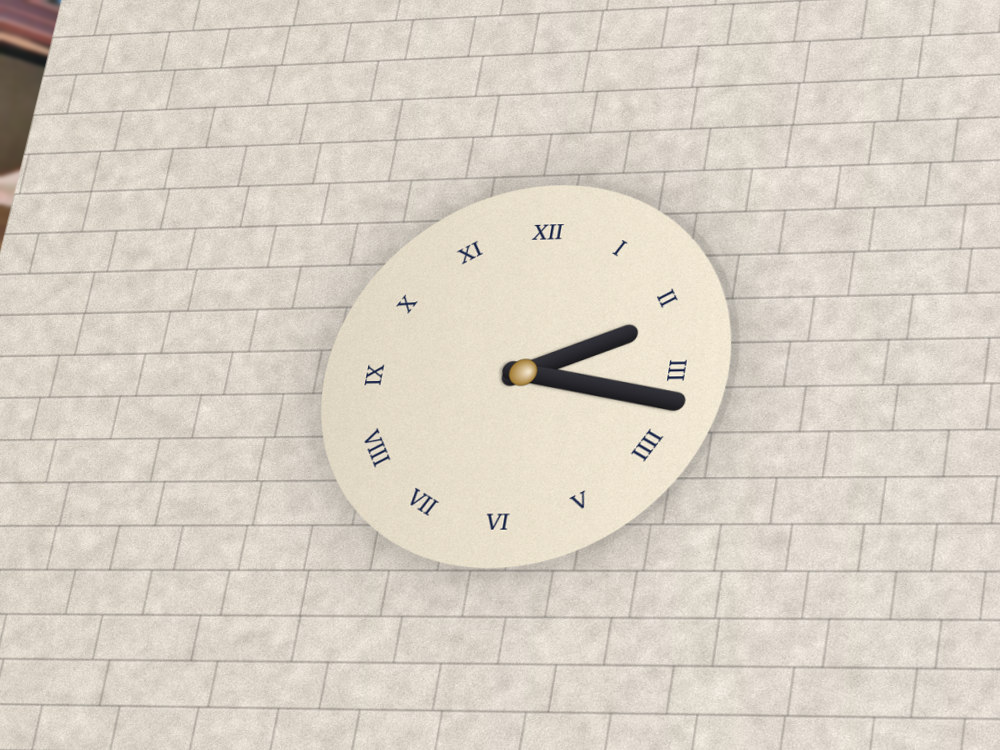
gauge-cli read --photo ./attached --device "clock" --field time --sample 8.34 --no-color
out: 2.17
